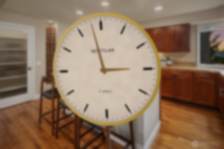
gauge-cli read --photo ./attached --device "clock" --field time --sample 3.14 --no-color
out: 2.58
